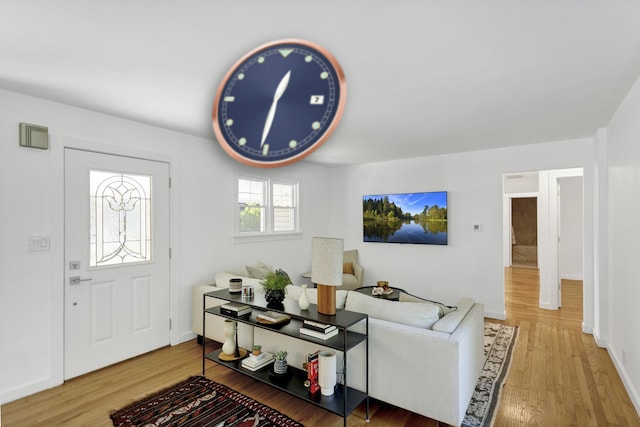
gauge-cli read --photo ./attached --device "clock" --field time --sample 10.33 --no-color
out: 12.31
